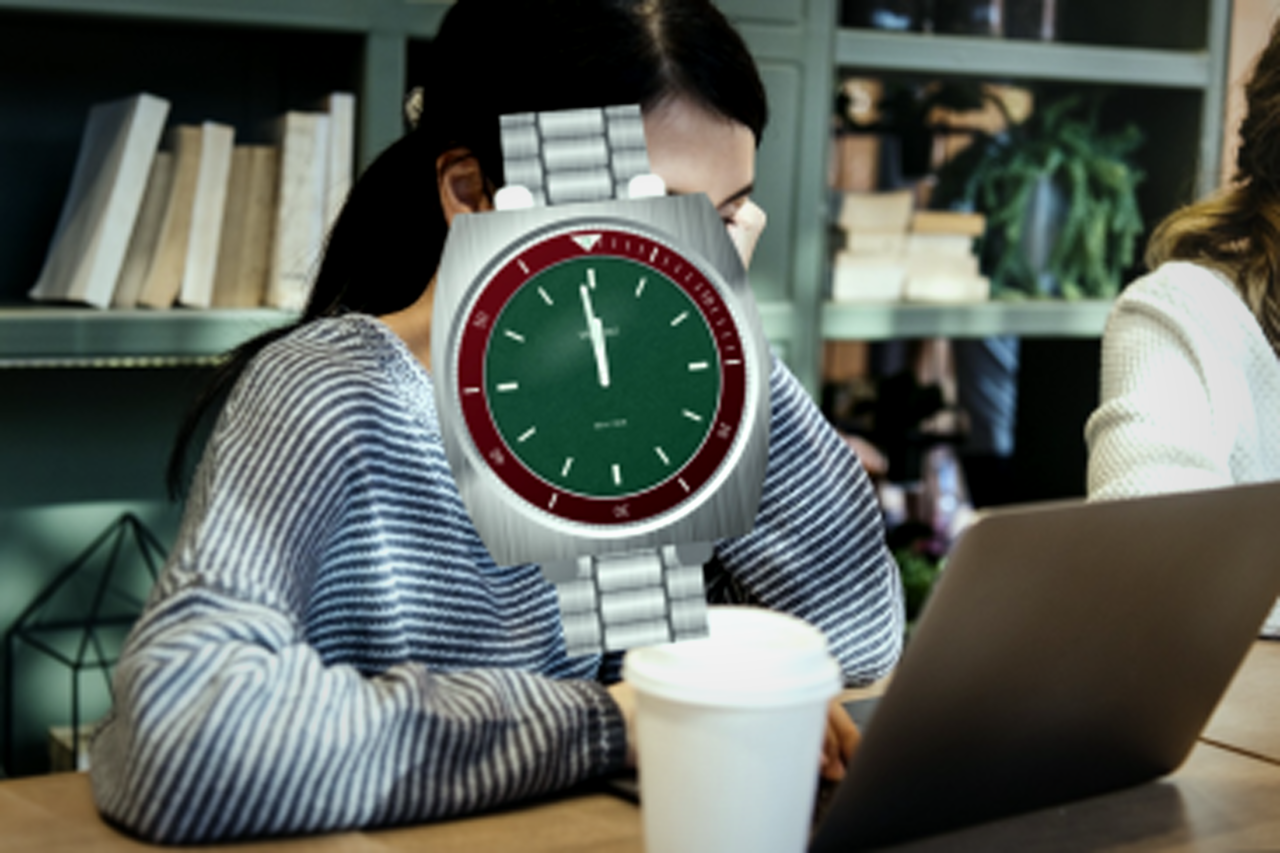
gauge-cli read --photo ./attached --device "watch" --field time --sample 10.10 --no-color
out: 11.59
